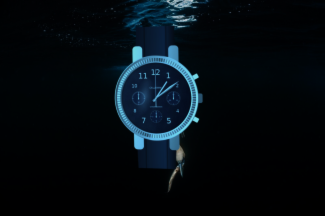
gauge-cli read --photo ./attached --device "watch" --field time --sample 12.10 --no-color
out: 1.09
